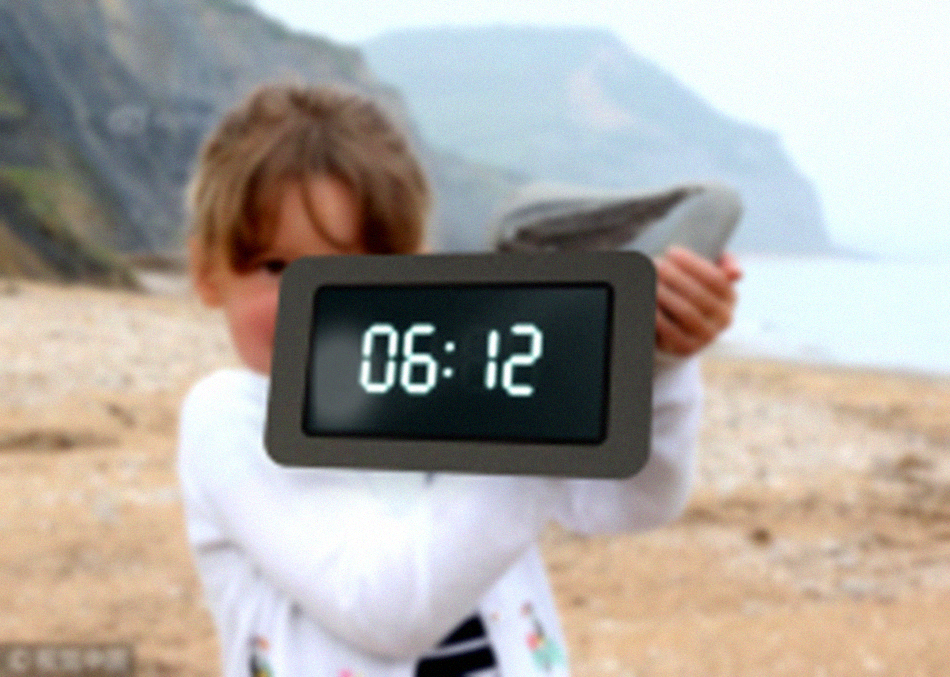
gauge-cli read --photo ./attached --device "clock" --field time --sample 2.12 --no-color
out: 6.12
